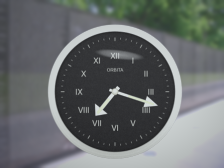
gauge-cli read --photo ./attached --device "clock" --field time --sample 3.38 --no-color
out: 7.18
